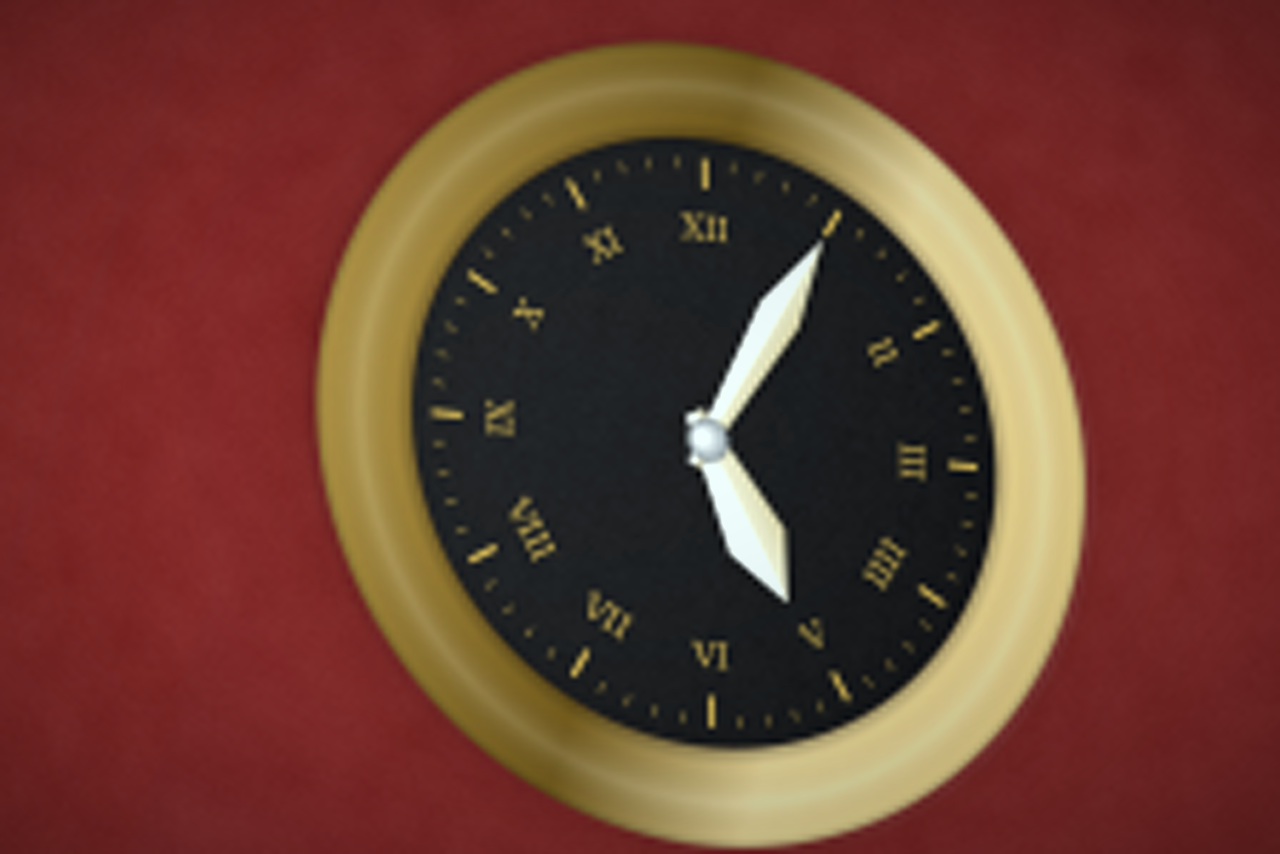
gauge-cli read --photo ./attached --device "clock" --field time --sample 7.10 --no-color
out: 5.05
